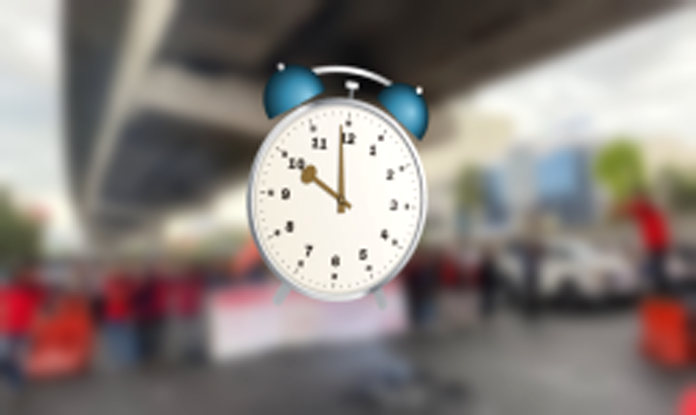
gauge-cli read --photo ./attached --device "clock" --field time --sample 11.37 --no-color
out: 9.59
